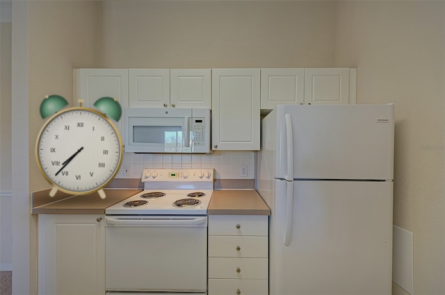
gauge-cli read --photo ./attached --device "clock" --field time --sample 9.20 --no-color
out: 7.37
